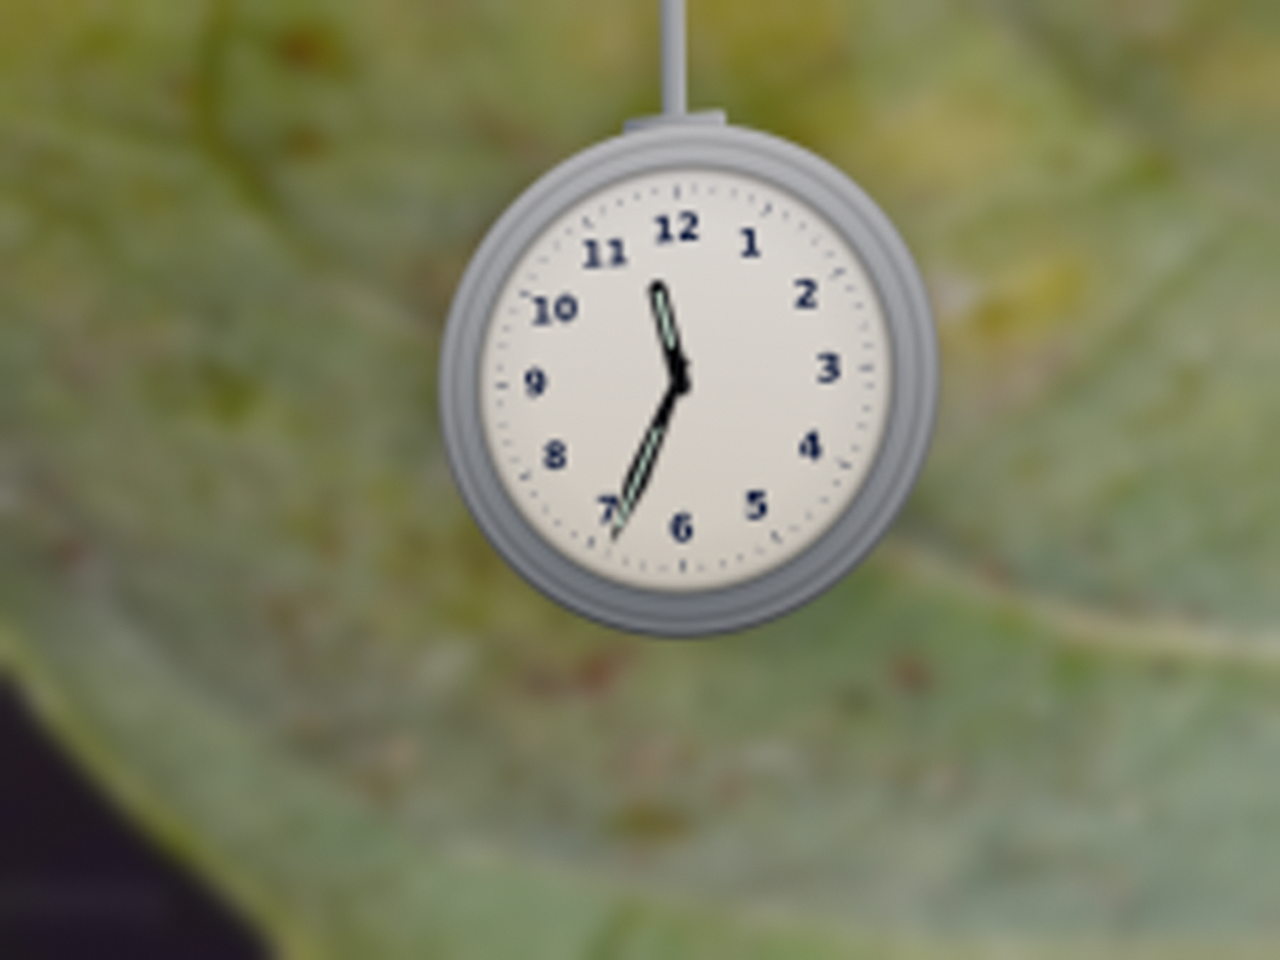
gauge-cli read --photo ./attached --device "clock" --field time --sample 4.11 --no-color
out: 11.34
